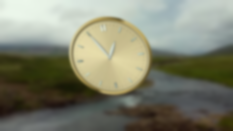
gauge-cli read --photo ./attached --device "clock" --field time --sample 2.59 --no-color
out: 12.55
